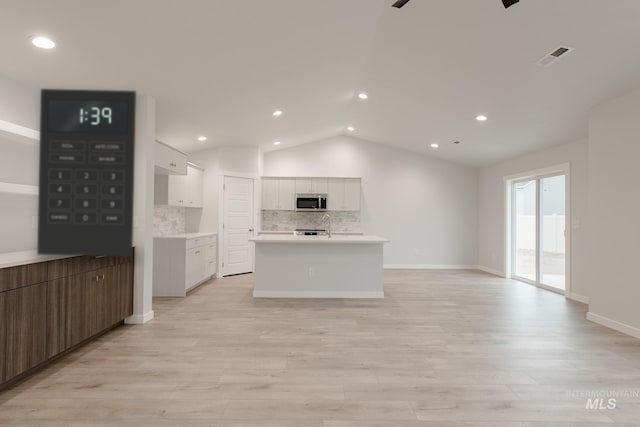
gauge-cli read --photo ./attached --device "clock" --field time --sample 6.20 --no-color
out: 1.39
